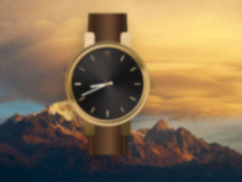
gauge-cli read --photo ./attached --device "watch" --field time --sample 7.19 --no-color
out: 8.41
